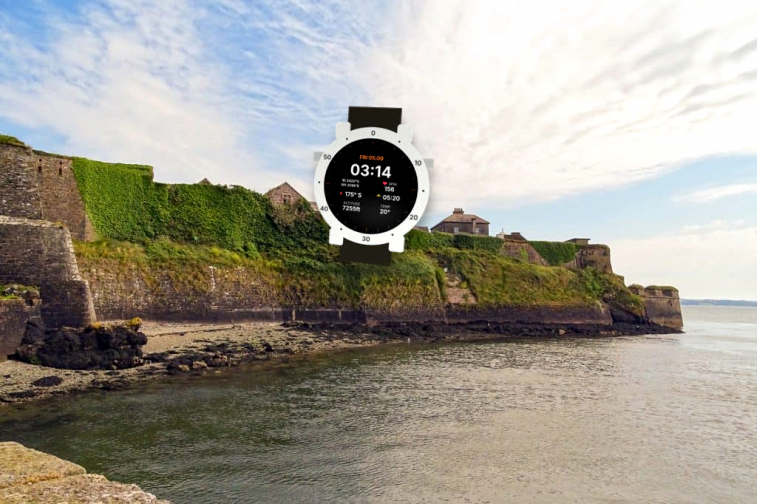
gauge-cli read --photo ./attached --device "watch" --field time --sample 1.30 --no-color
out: 3.14
